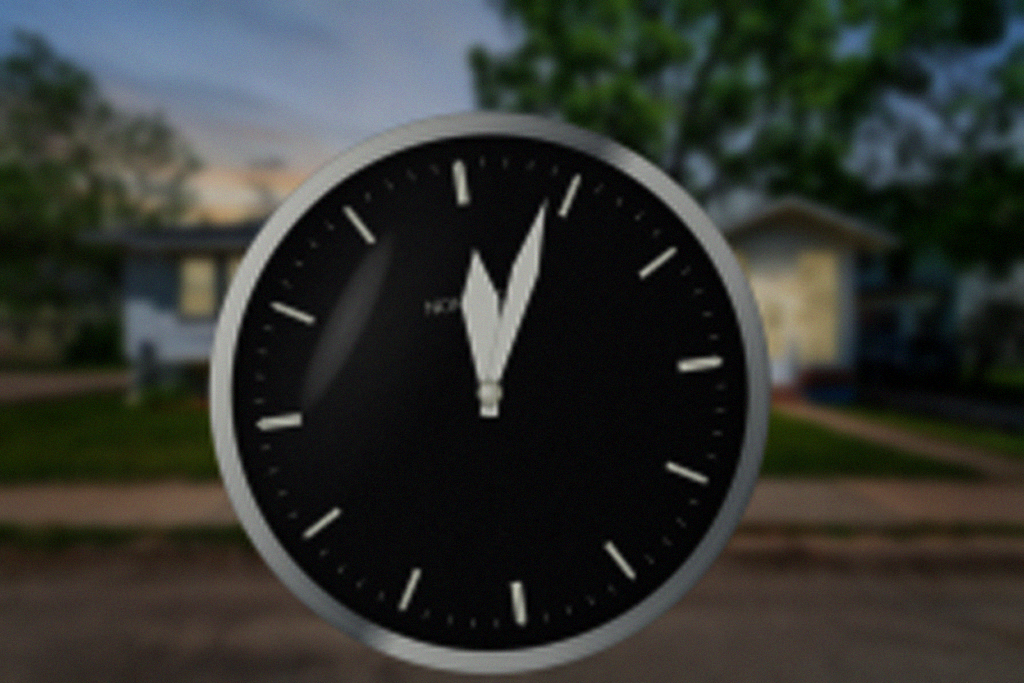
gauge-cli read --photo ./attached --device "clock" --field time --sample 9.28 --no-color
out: 12.04
